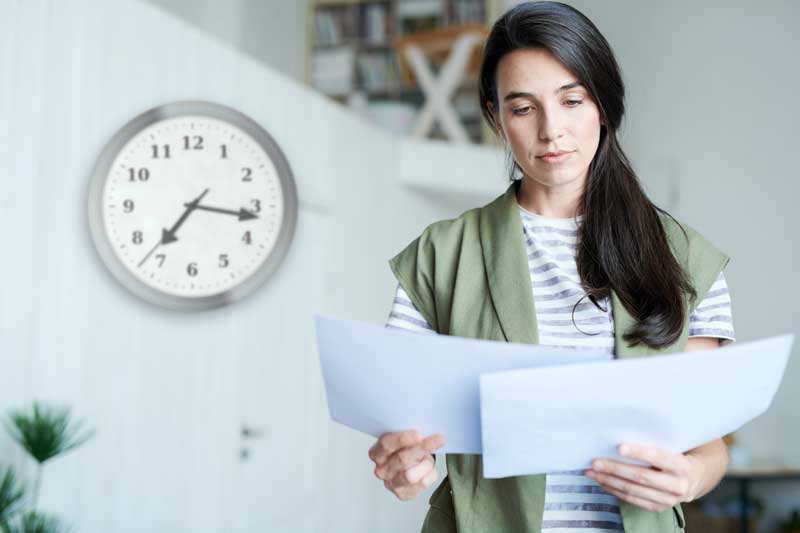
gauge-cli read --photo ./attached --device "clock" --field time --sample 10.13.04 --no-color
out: 7.16.37
